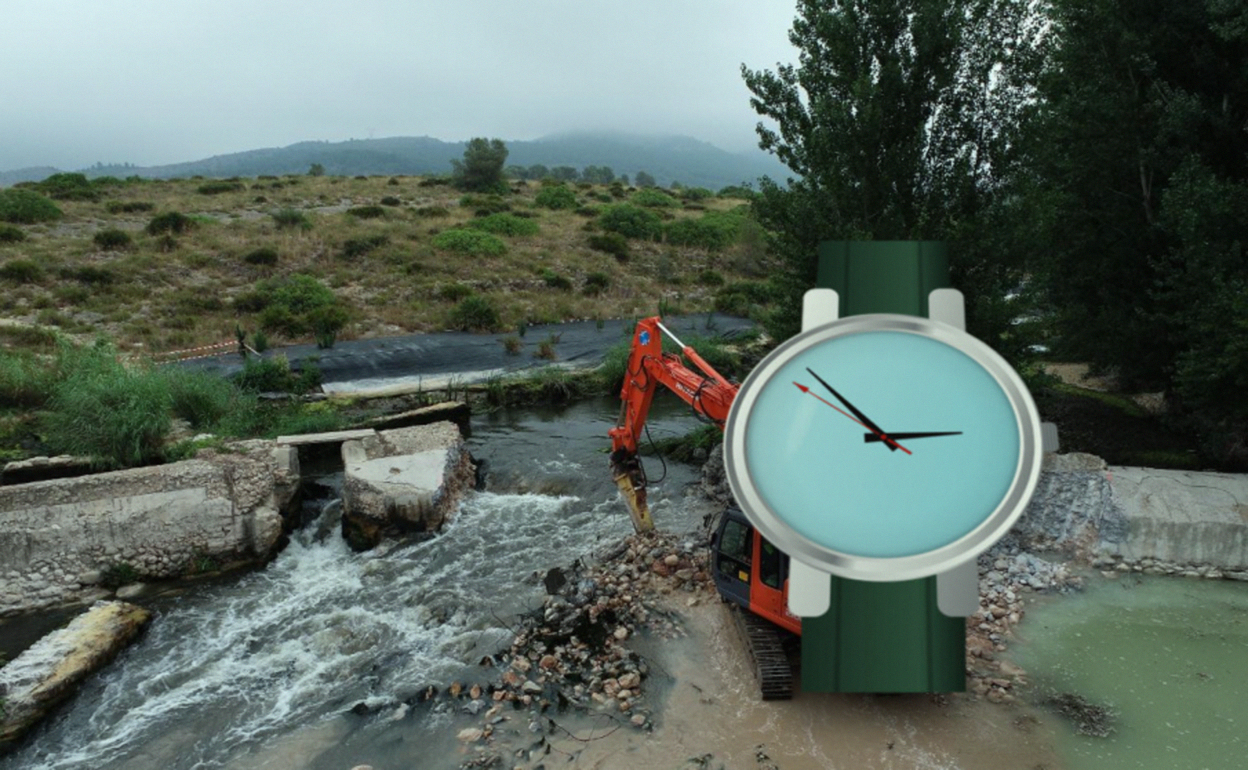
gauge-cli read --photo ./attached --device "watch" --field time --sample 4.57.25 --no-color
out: 2.52.51
